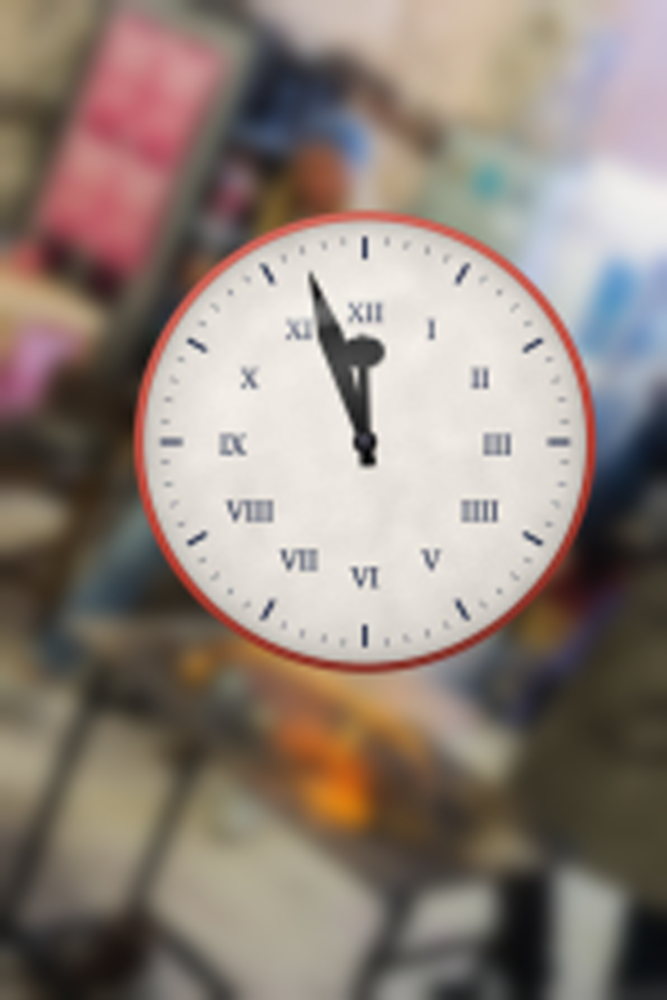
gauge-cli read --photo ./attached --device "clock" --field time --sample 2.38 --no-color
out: 11.57
